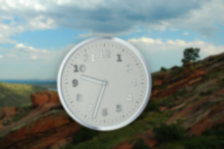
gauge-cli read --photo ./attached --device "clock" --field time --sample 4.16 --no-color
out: 9.33
